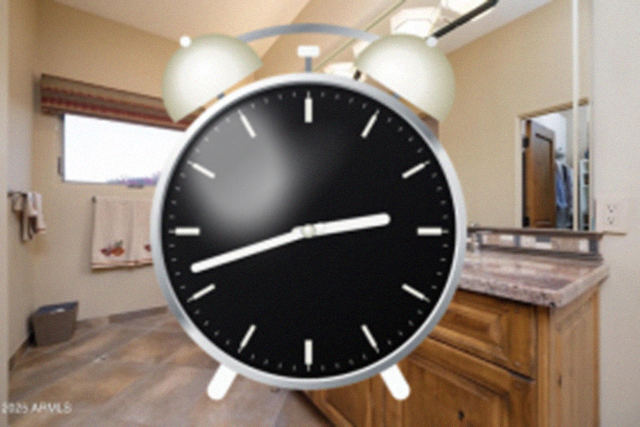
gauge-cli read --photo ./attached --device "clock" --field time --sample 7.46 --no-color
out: 2.42
